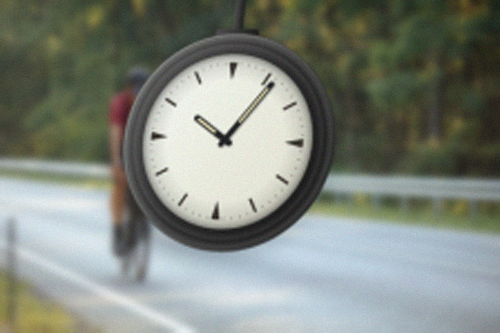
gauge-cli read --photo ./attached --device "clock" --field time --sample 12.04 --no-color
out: 10.06
